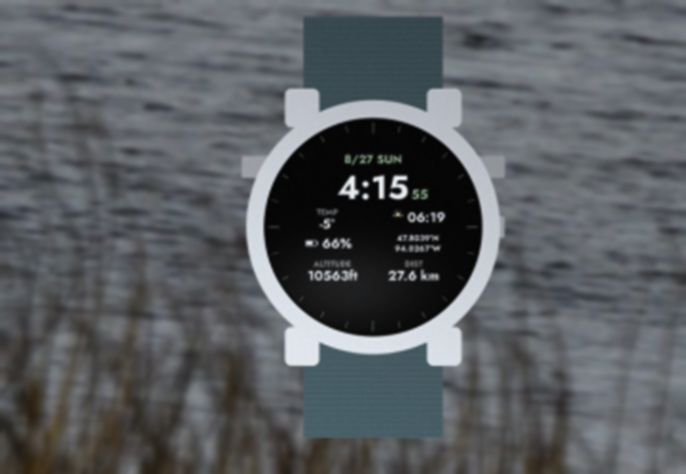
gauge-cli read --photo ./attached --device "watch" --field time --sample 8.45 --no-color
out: 4.15
